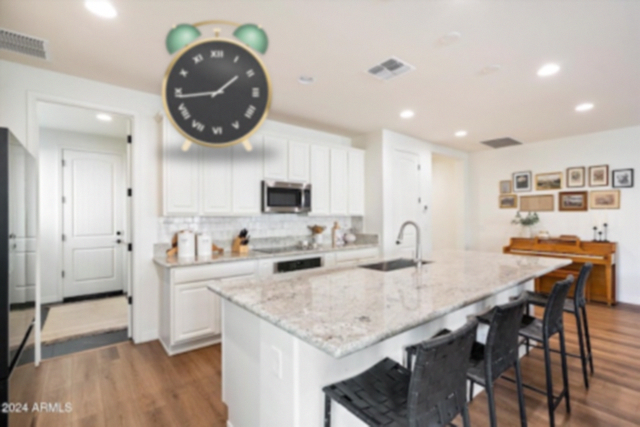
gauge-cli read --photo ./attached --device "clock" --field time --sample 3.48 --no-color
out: 1.44
